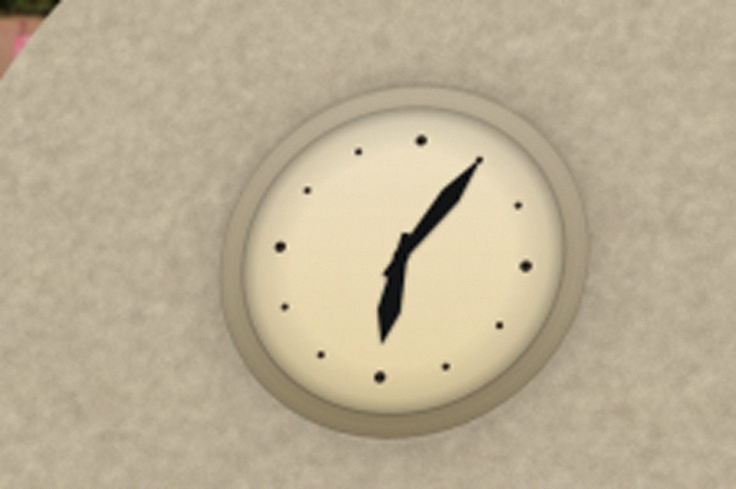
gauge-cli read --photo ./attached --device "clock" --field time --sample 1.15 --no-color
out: 6.05
